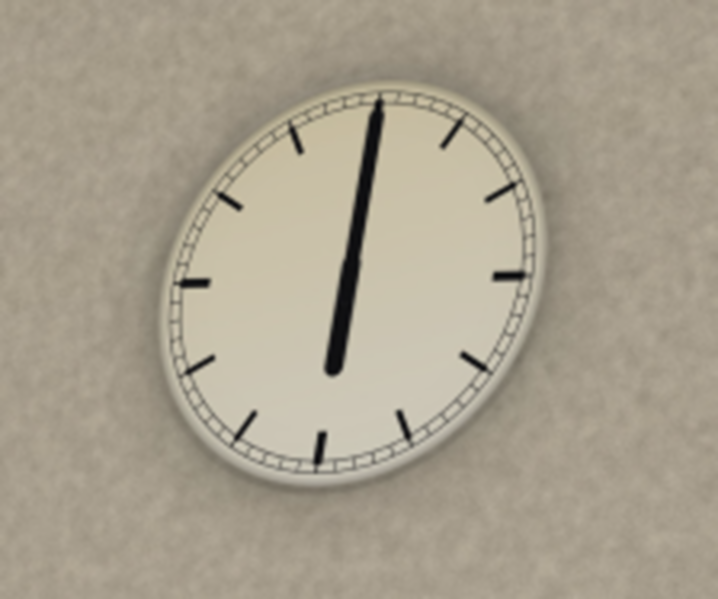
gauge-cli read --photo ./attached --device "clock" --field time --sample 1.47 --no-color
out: 6.00
